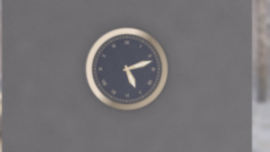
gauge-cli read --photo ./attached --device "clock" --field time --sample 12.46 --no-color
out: 5.12
